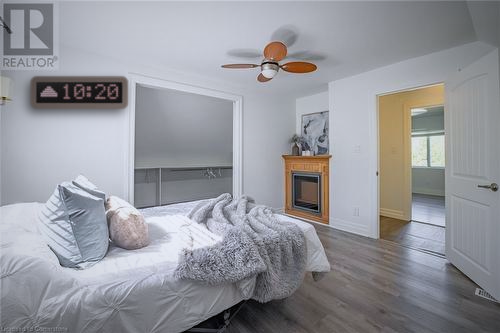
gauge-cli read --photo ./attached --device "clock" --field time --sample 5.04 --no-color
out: 10.20
